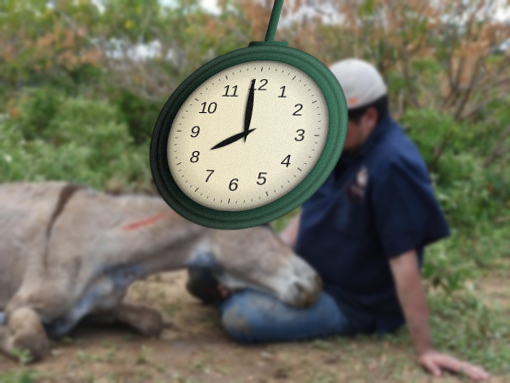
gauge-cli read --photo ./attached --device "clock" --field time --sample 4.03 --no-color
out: 7.59
